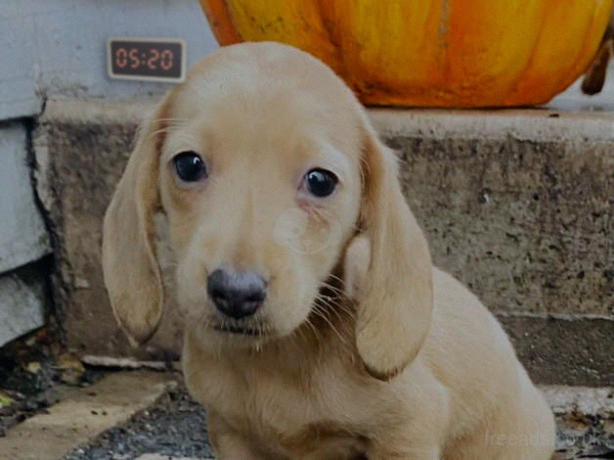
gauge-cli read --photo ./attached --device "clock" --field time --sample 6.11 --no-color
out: 5.20
